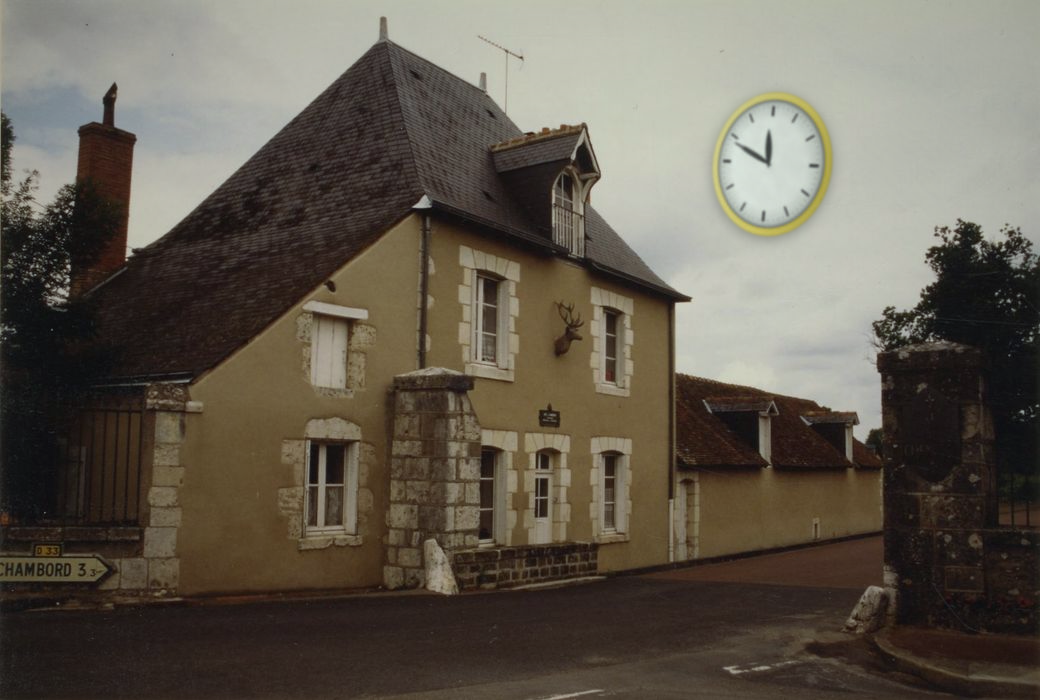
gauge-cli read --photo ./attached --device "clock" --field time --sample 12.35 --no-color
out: 11.49
